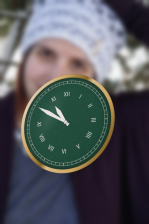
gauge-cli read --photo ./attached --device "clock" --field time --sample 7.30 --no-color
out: 10.50
